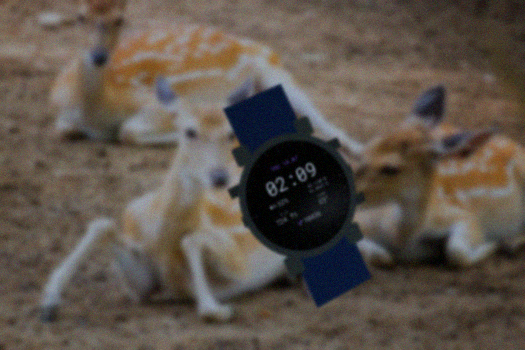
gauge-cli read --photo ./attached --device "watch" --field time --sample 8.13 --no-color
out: 2.09
